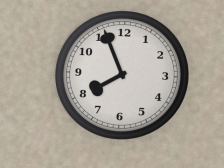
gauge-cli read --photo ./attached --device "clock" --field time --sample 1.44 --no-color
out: 7.56
